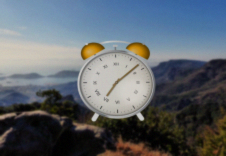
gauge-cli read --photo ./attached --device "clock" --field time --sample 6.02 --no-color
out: 7.08
